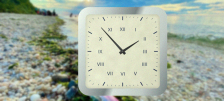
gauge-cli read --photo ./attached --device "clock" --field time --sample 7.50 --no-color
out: 1.53
